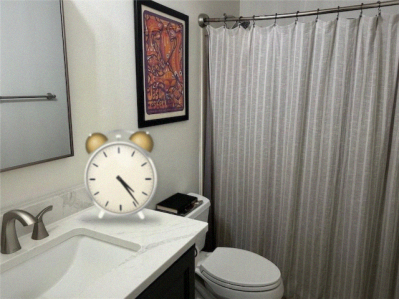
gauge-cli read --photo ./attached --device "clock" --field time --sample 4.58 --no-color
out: 4.24
